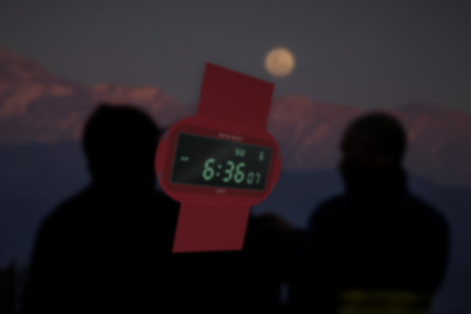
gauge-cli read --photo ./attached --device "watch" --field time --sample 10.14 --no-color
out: 6.36
